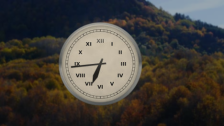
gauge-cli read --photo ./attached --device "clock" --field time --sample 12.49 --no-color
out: 6.44
